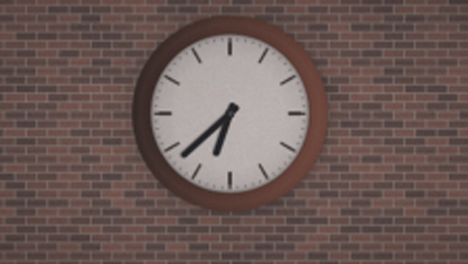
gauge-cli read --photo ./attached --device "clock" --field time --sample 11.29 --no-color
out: 6.38
